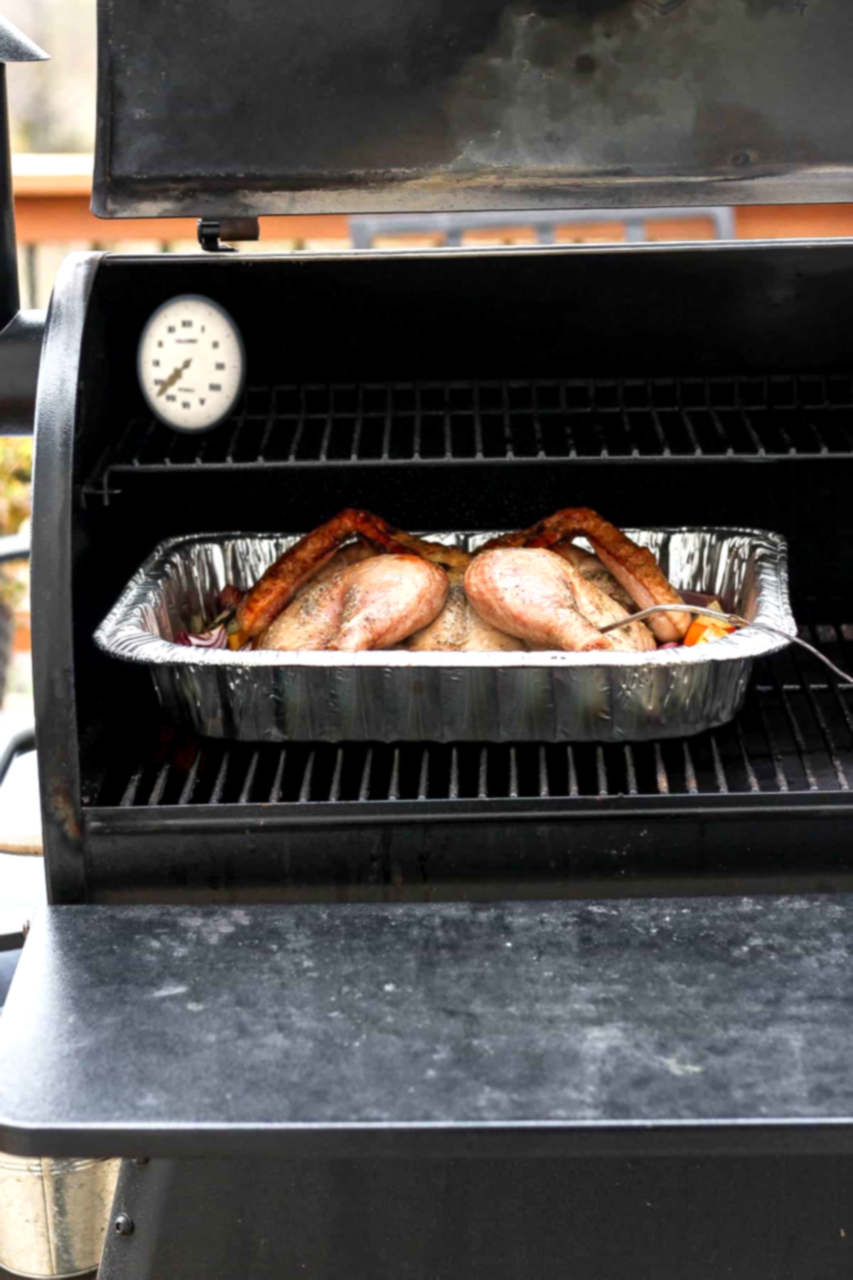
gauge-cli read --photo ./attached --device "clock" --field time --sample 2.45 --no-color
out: 7.38
